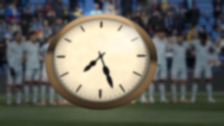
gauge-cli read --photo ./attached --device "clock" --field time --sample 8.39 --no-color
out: 7.27
